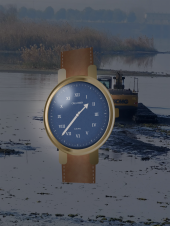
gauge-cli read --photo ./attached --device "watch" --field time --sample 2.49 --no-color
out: 1.37
